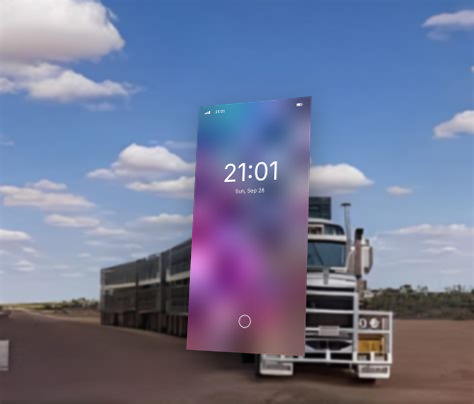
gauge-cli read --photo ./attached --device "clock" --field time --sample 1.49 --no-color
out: 21.01
